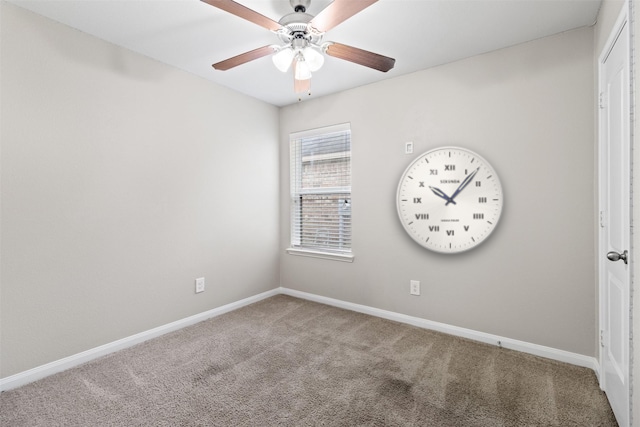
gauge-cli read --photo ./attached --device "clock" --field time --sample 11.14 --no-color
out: 10.07
